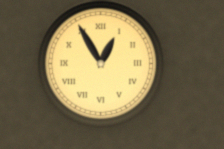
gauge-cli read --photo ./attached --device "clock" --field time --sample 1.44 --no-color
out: 12.55
